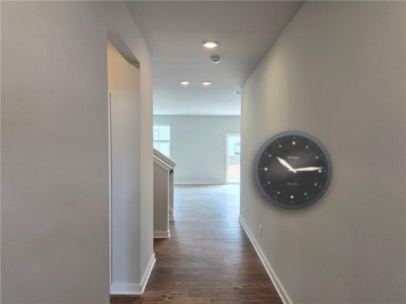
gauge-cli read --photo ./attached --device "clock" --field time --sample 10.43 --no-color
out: 10.14
